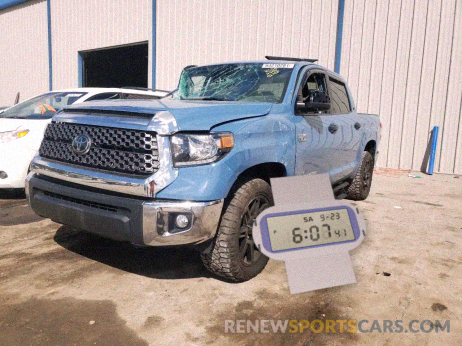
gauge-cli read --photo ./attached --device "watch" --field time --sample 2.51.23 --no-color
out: 6.07.41
